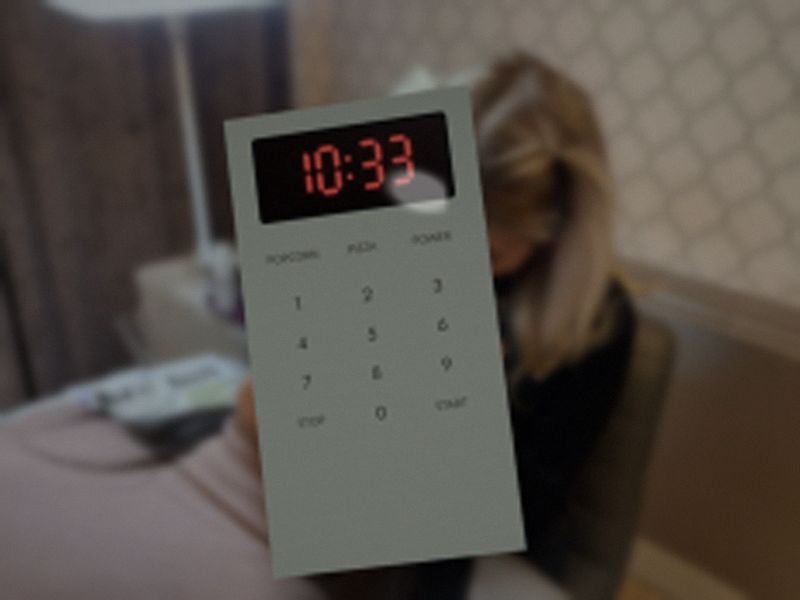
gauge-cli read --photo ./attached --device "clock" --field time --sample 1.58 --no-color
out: 10.33
